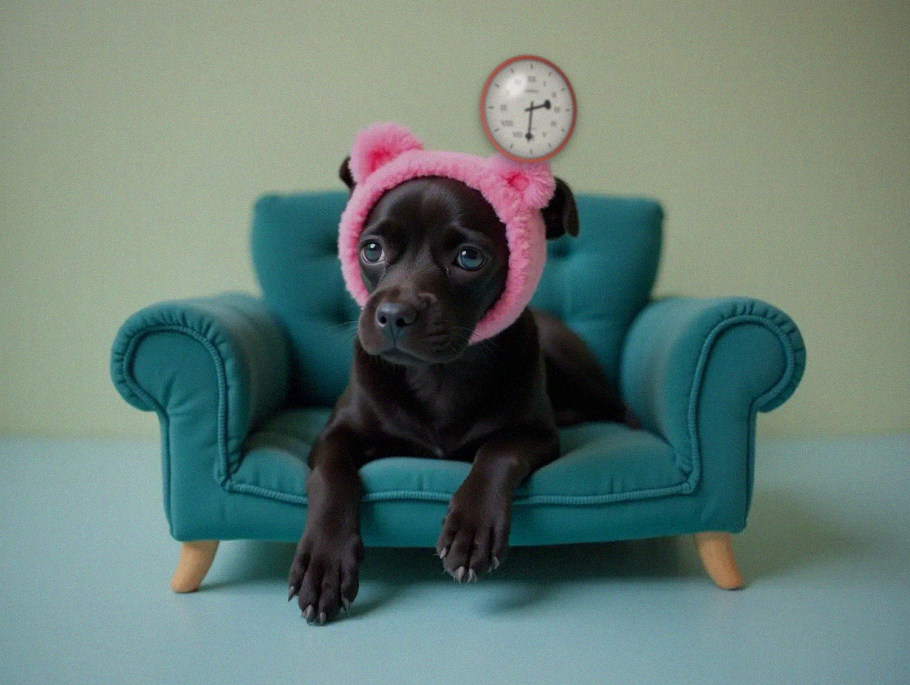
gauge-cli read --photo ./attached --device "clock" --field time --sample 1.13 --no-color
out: 2.31
